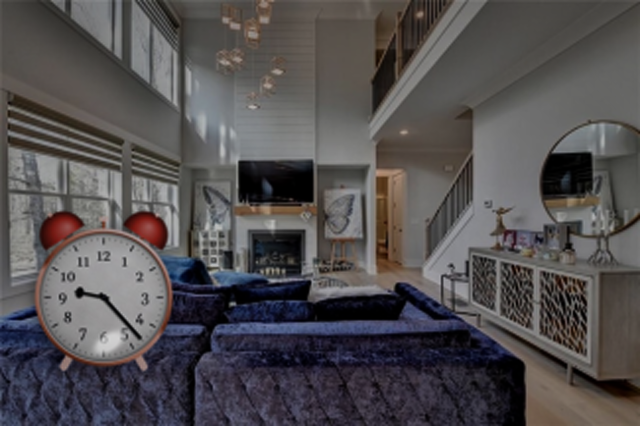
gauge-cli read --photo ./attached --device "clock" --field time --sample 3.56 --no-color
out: 9.23
